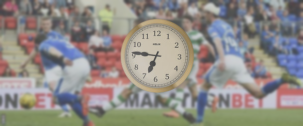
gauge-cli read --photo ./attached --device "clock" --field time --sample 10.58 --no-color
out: 6.46
